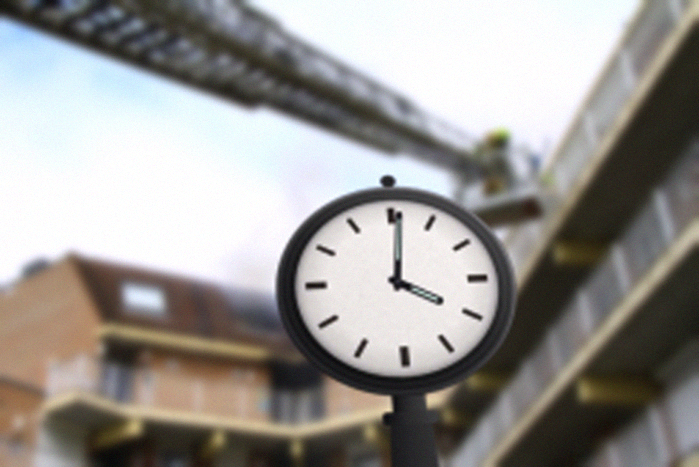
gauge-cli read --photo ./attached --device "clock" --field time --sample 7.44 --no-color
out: 4.01
